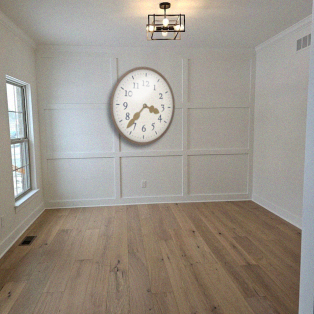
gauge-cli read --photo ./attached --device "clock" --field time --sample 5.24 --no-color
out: 3.37
